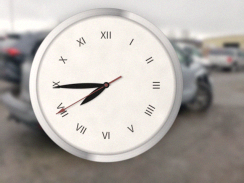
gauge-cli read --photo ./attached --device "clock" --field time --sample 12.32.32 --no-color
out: 7.44.40
